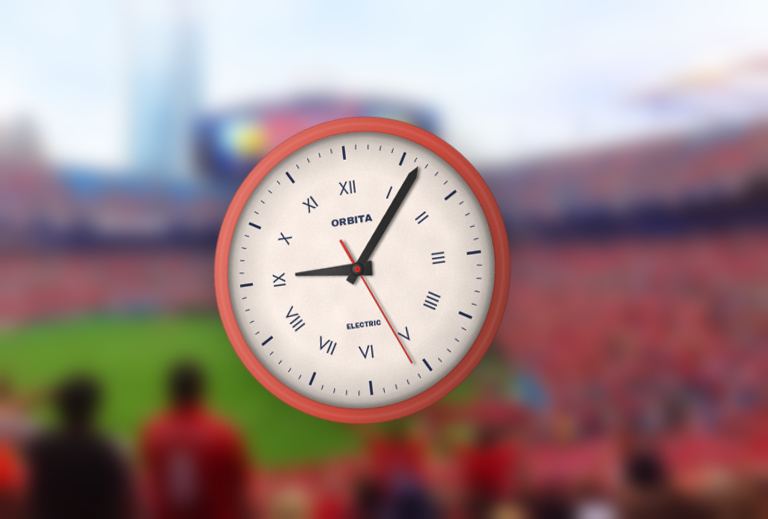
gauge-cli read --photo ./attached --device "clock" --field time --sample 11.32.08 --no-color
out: 9.06.26
